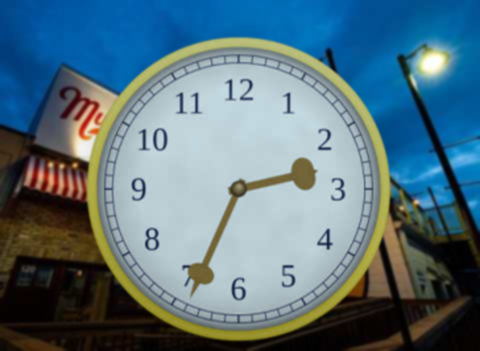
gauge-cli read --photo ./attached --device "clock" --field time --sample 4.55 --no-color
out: 2.34
